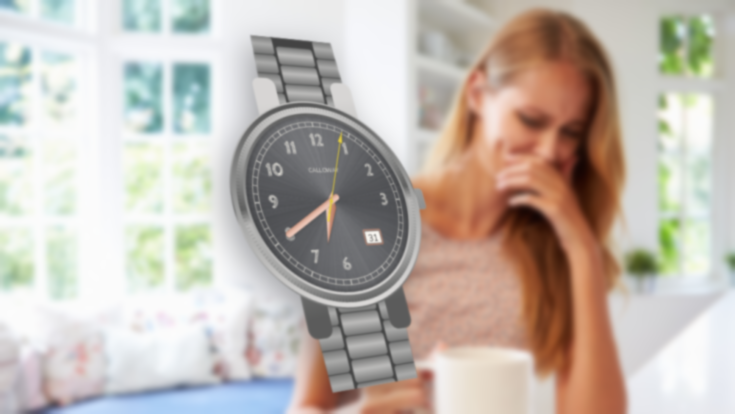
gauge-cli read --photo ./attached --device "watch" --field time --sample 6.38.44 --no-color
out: 6.40.04
